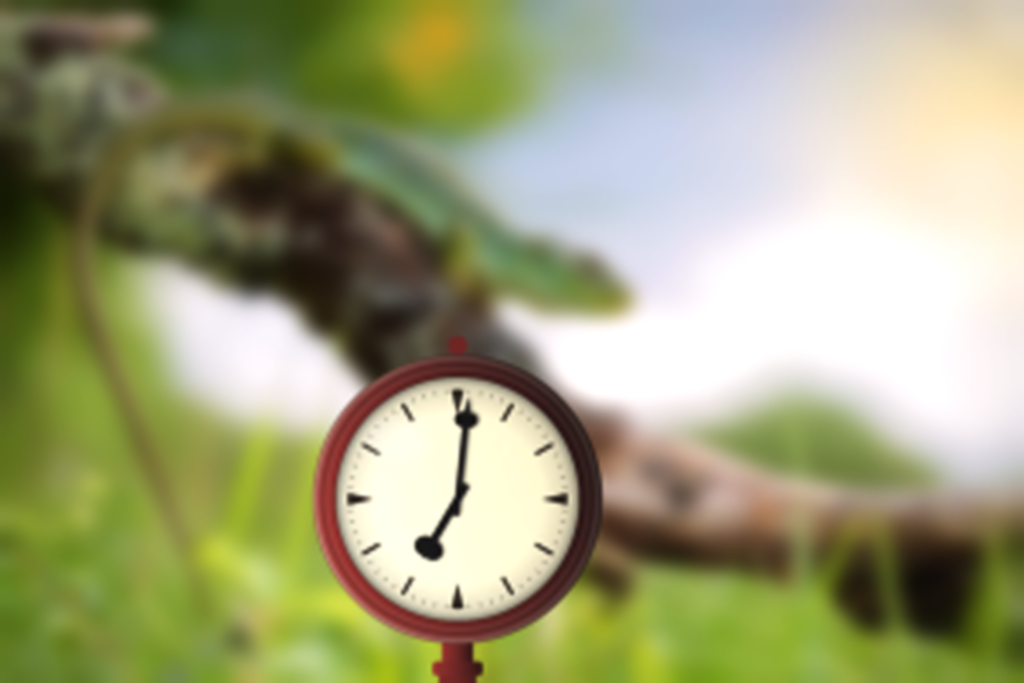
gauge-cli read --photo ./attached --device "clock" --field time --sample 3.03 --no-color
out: 7.01
